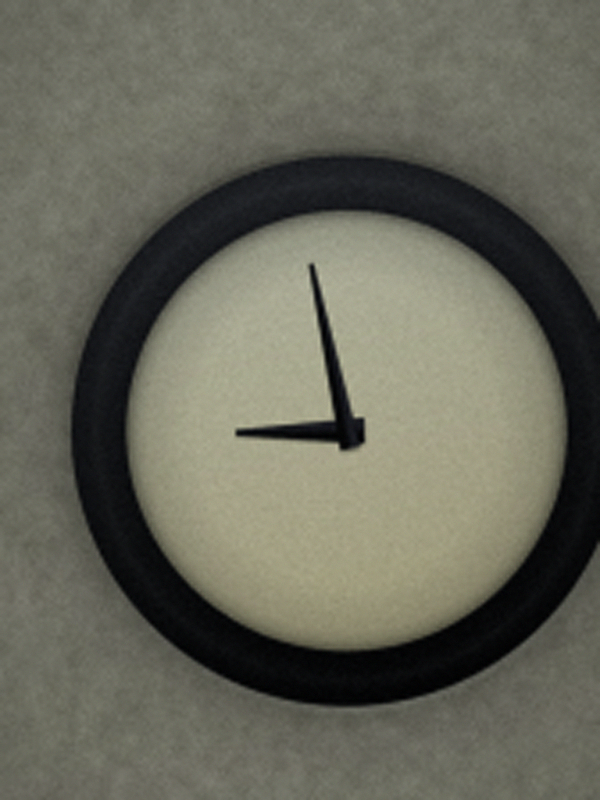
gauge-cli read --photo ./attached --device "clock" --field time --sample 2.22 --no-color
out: 8.58
